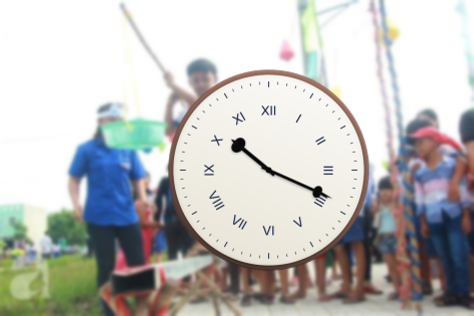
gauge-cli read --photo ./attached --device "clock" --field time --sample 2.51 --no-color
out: 10.19
